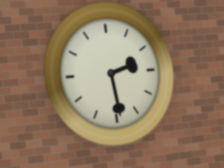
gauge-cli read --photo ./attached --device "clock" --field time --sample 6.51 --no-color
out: 2.29
